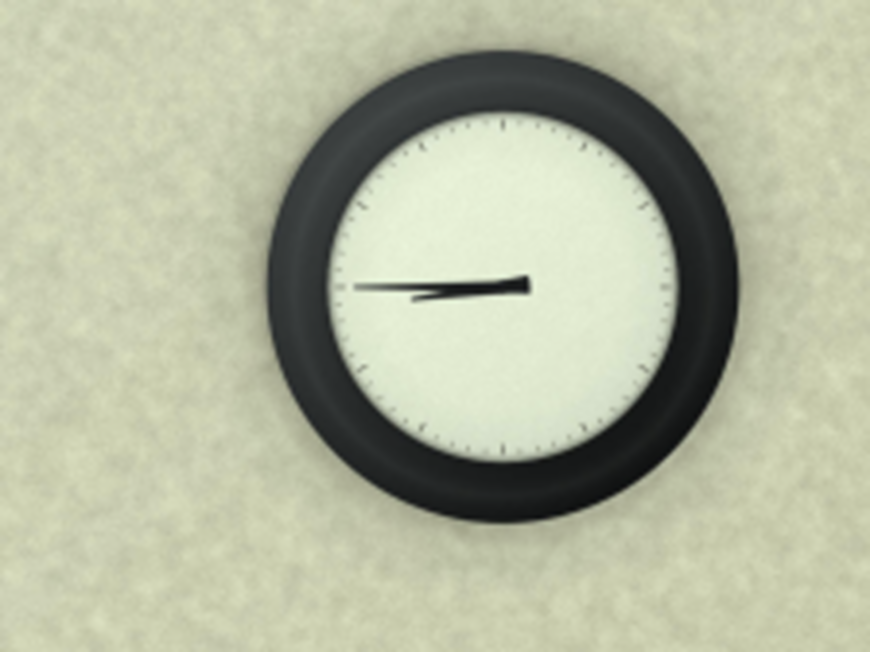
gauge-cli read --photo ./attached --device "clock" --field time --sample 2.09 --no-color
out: 8.45
